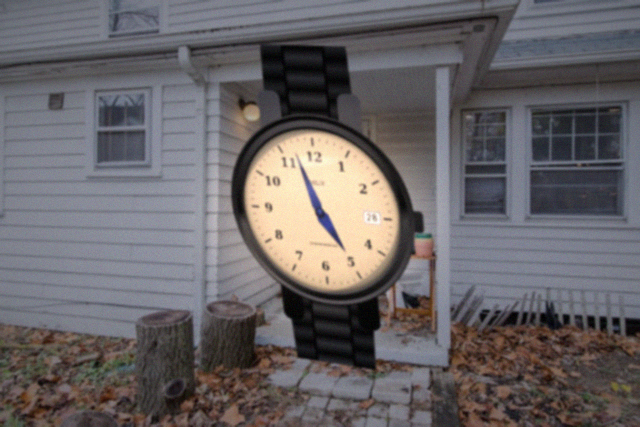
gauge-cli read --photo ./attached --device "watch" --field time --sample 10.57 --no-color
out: 4.57
